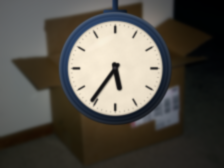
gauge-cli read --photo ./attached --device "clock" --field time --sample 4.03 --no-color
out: 5.36
